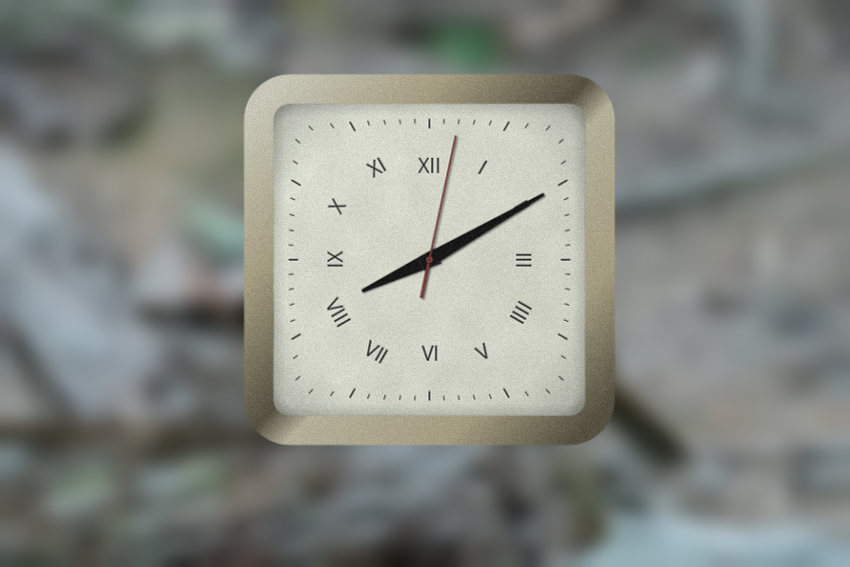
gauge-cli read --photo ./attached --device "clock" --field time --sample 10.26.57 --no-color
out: 8.10.02
